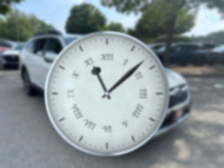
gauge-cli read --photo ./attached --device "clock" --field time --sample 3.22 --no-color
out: 11.08
